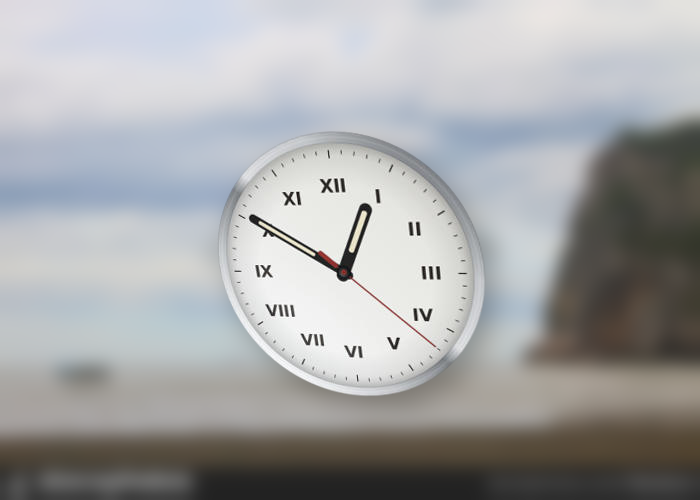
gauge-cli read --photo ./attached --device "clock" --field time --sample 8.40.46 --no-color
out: 12.50.22
